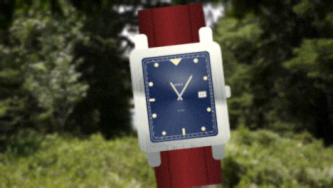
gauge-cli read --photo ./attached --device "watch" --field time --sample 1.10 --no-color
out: 11.06
